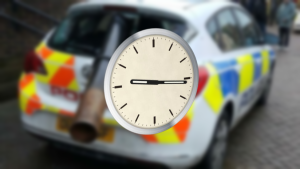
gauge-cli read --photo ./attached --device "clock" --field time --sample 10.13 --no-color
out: 9.16
